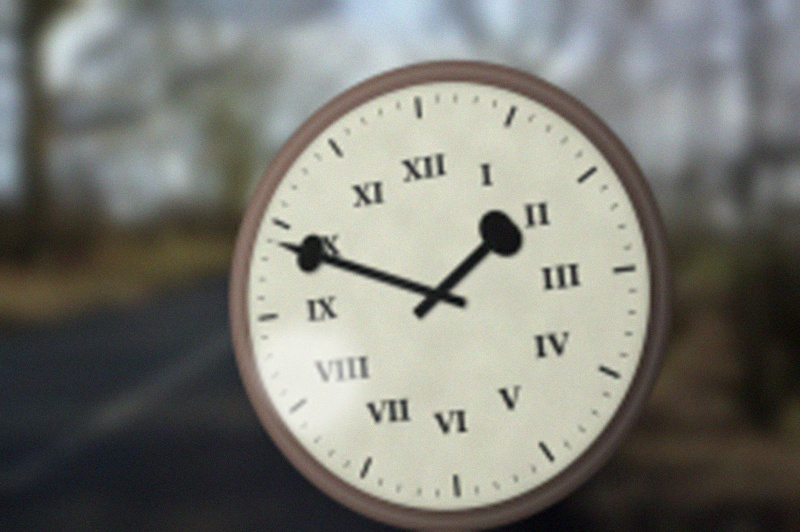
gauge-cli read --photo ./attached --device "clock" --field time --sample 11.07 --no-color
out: 1.49
